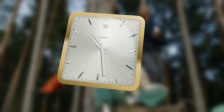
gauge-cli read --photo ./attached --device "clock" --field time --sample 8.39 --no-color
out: 10.28
